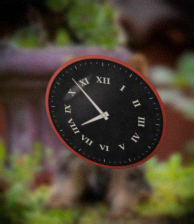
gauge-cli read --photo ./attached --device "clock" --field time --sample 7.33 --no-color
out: 7.53
